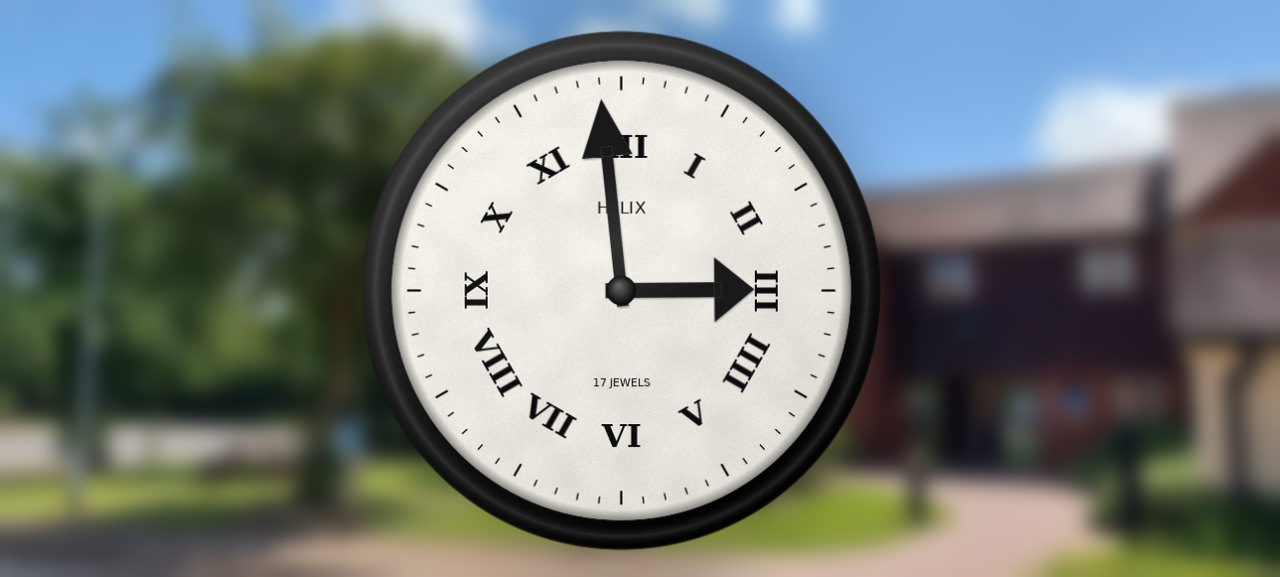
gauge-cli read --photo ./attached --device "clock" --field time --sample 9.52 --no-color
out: 2.59
